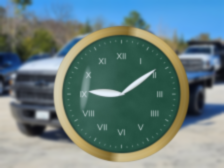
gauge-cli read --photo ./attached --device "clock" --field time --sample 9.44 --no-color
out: 9.09
